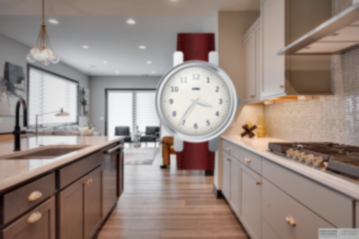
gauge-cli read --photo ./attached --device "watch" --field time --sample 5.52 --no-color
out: 3.36
